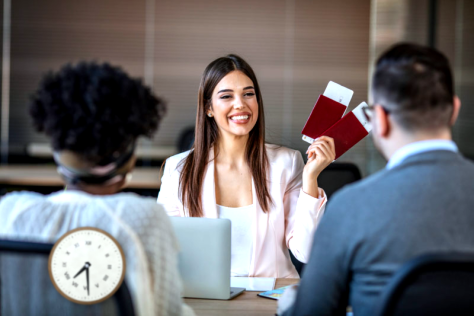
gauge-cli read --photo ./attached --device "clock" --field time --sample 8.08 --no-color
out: 7.29
